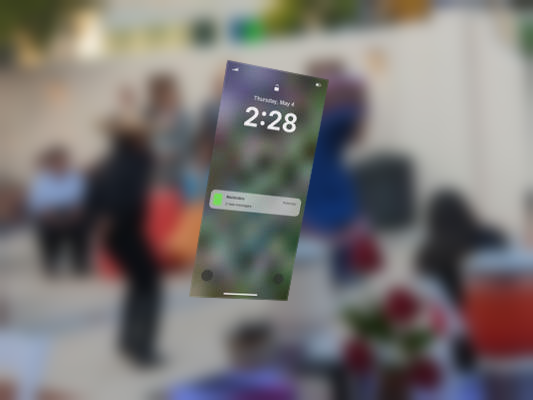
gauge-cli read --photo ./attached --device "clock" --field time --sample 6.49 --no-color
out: 2.28
